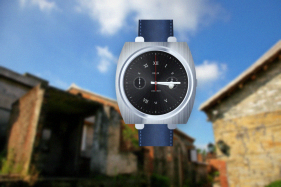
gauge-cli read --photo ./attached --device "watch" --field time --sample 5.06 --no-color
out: 3.15
